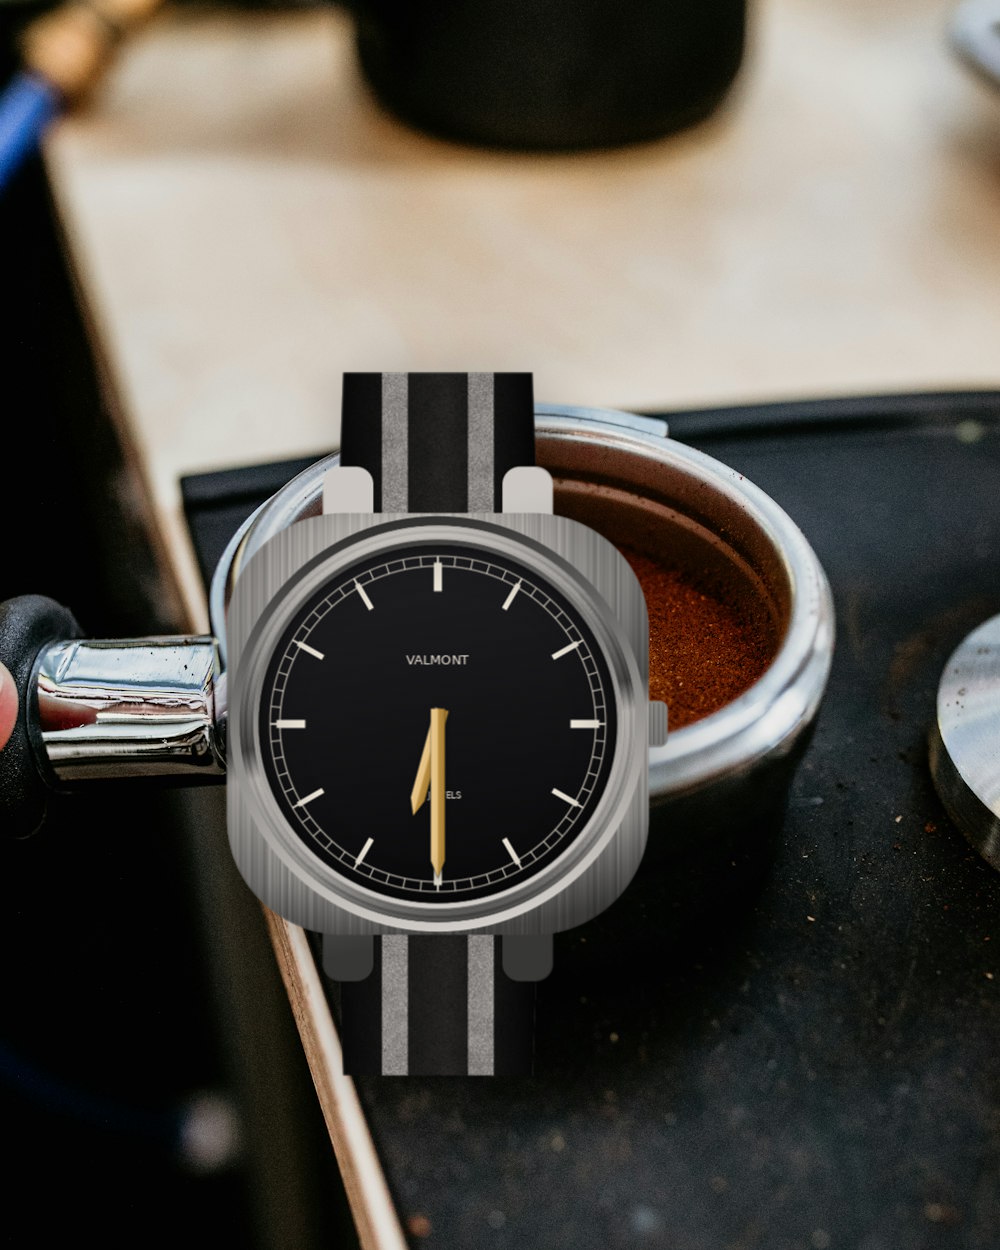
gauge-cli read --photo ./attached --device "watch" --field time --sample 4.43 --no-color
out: 6.30
